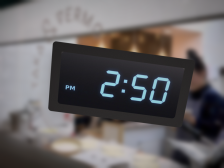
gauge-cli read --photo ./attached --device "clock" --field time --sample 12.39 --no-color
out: 2.50
